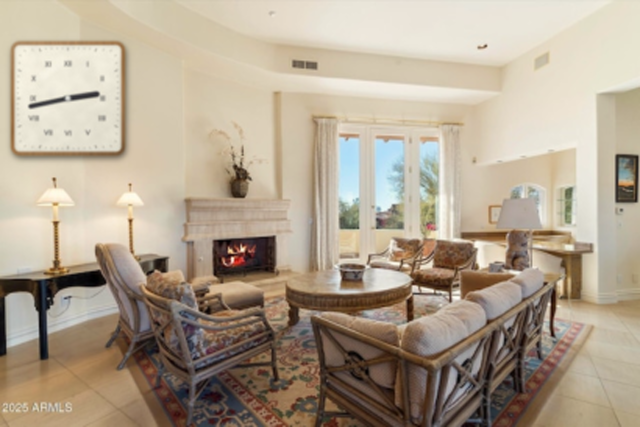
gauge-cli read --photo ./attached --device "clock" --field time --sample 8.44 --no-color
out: 2.43
